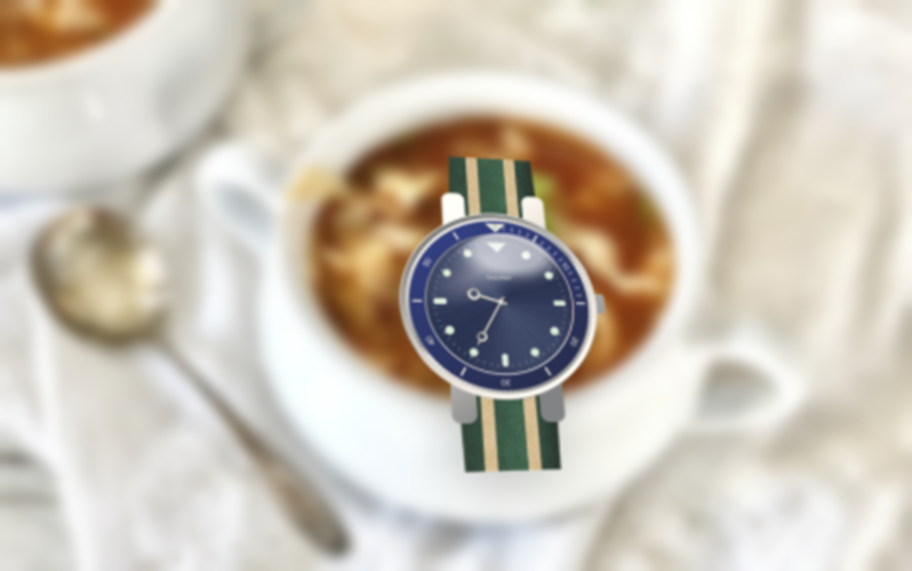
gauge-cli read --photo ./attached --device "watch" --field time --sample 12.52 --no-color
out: 9.35
